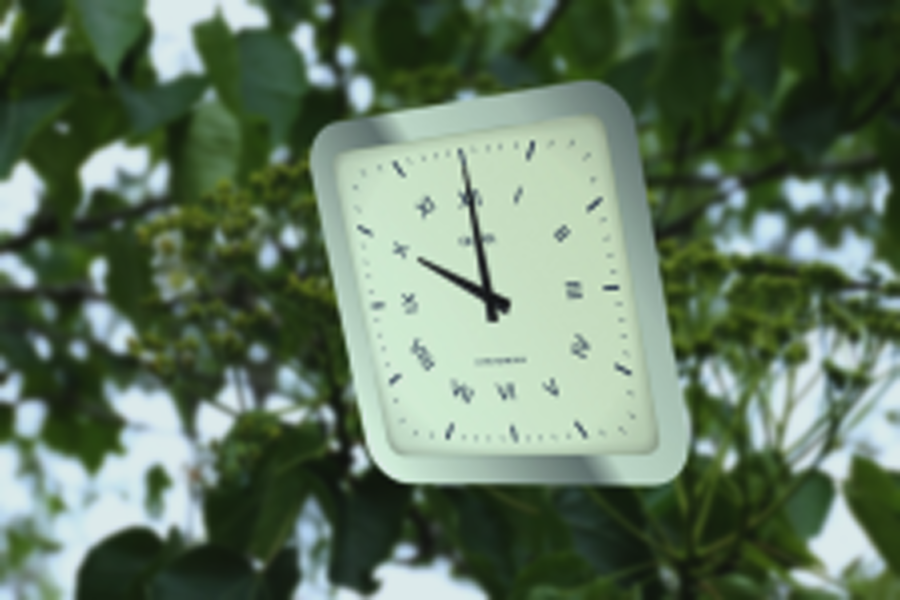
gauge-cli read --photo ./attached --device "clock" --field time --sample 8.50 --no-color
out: 10.00
